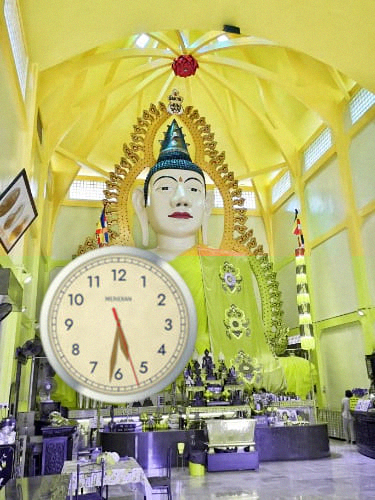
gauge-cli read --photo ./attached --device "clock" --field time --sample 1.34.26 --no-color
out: 5.31.27
